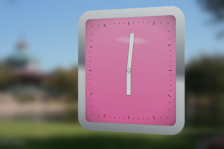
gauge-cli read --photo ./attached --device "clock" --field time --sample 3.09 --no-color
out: 6.01
